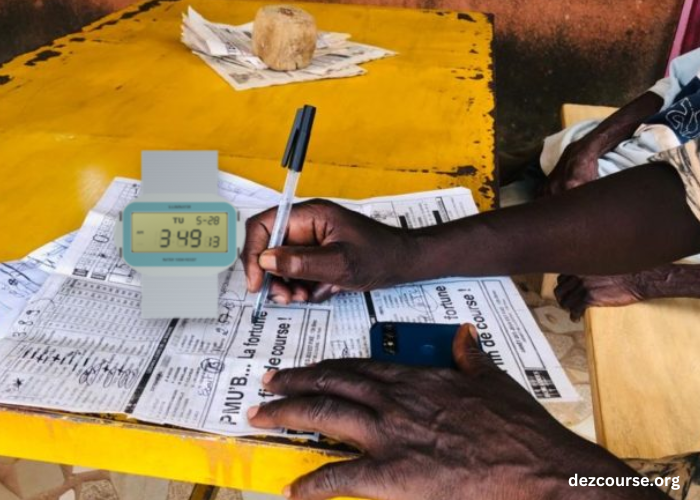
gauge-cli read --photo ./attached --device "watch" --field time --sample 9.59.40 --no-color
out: 3.49.13
